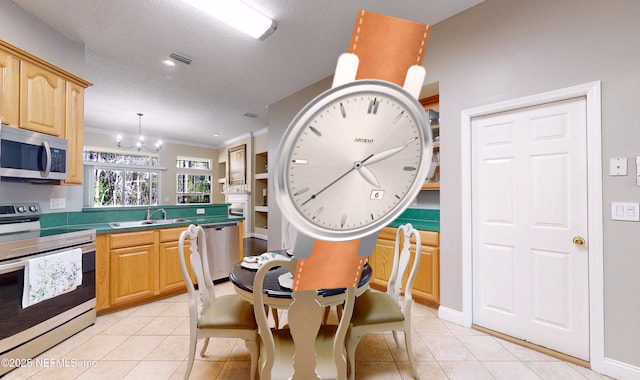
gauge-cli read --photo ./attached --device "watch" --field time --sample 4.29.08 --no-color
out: 4.10.38
